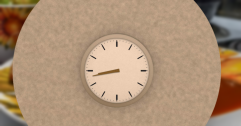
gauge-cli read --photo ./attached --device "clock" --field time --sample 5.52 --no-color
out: 8.43
